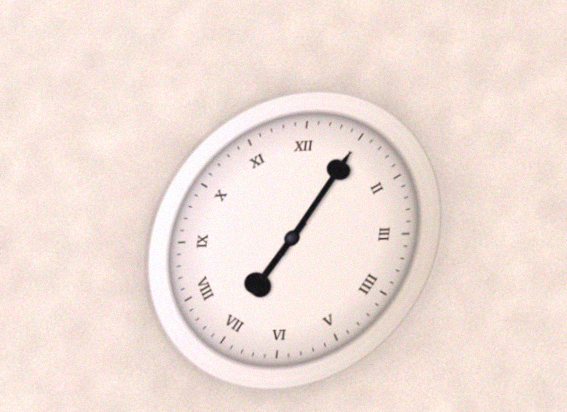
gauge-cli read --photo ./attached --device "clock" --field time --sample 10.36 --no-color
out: 7.05
